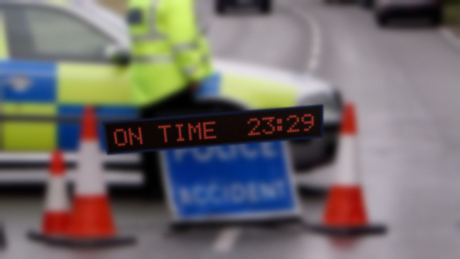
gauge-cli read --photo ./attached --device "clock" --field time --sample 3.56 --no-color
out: 23.29
